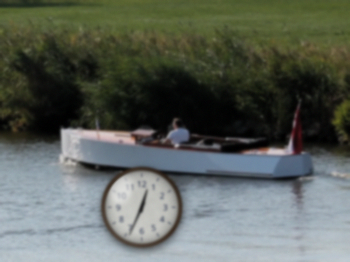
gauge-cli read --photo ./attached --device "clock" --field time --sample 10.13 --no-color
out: 12.34
